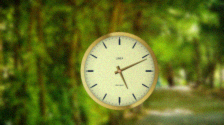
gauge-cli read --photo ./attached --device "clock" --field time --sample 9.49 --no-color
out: 5.11
